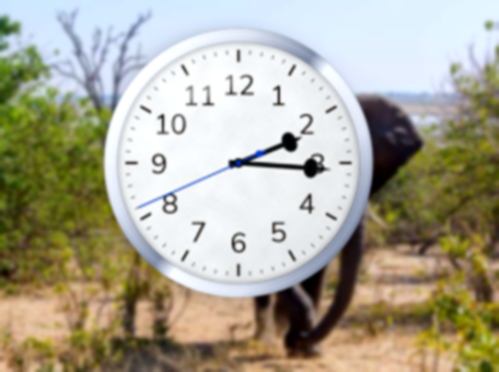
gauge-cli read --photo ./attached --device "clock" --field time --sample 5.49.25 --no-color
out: 2.15.41
